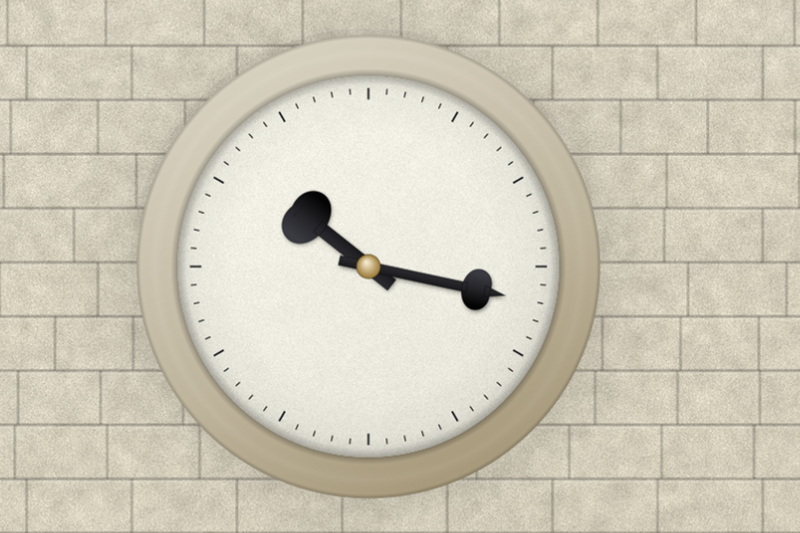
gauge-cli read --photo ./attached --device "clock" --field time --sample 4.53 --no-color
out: 10.17
